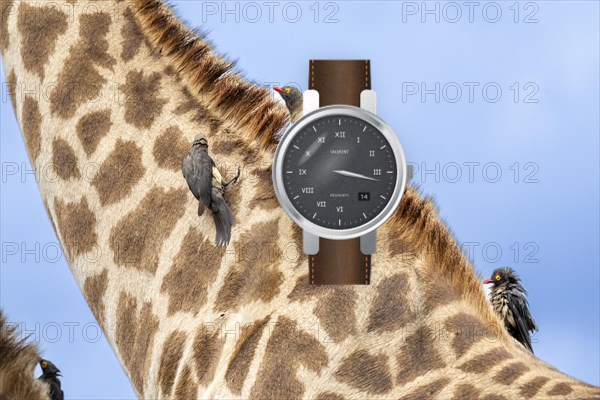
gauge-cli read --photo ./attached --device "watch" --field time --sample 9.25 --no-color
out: 3.17
